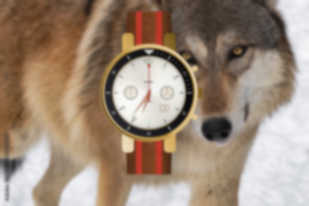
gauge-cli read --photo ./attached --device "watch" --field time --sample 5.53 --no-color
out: 6.36
